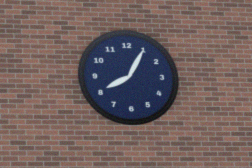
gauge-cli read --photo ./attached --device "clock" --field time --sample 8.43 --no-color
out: 8.05
